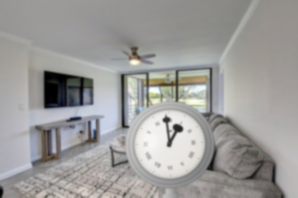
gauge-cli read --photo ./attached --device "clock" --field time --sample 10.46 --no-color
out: 12.59
